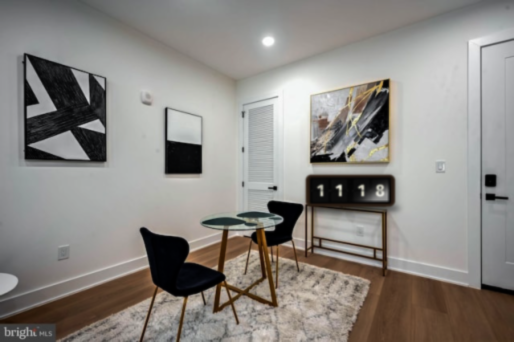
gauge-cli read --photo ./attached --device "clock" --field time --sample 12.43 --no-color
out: 11.18
